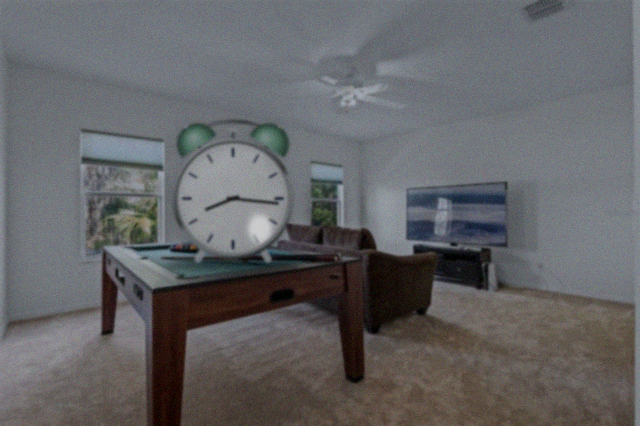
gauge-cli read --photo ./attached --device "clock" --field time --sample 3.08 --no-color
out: 8.16
